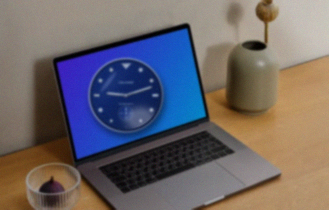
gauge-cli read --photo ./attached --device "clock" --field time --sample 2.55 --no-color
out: 9.12
